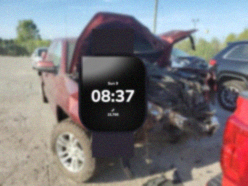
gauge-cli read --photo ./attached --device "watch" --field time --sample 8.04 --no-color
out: 8.37
